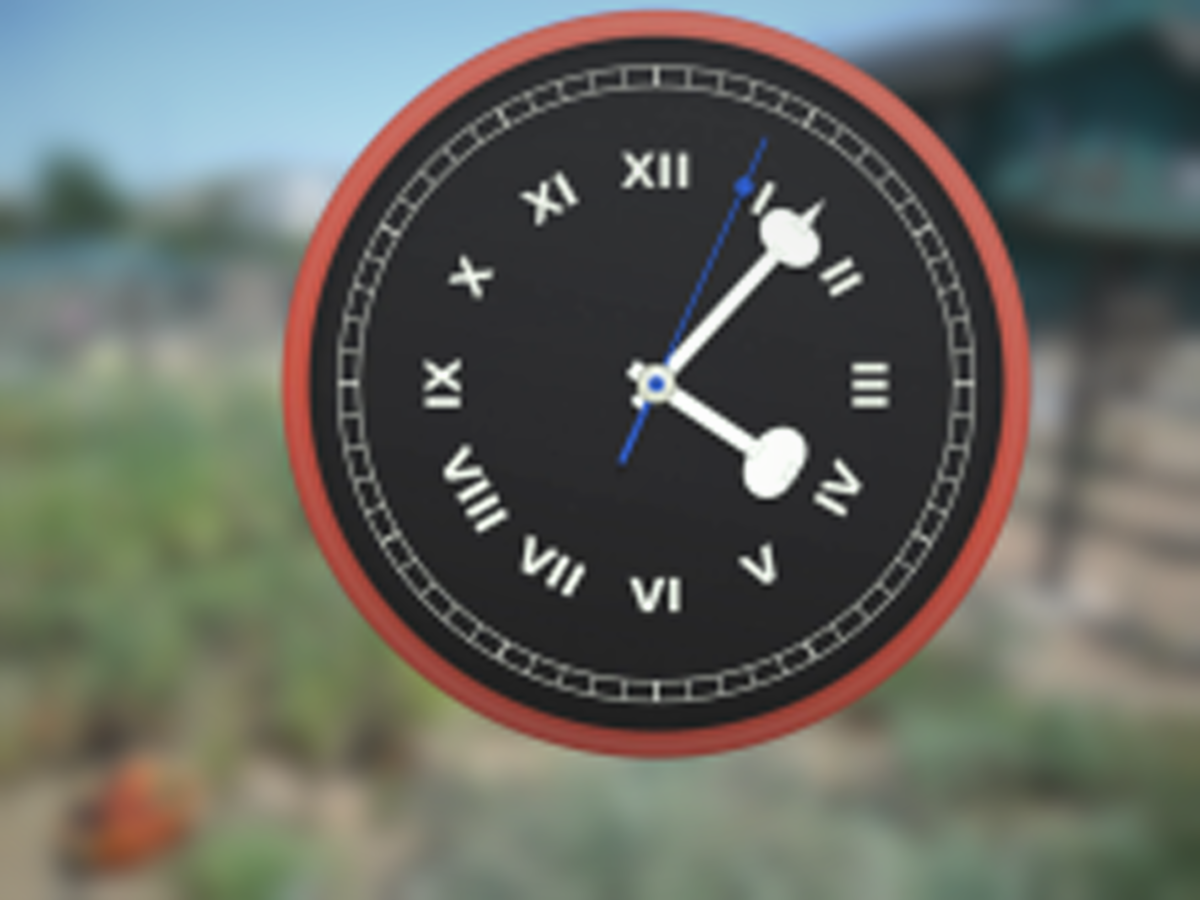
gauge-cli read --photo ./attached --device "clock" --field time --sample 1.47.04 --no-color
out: 4.07.04
